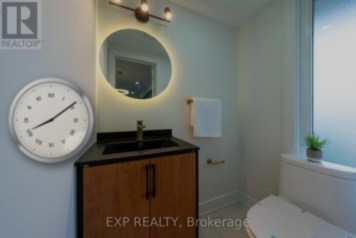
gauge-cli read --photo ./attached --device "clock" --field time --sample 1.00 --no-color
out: 8.09
